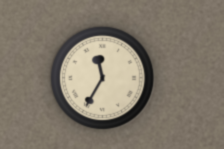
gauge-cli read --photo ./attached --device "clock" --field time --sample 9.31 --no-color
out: 11.35
